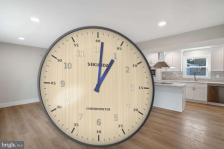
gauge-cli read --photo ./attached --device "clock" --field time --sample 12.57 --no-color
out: 1.01
